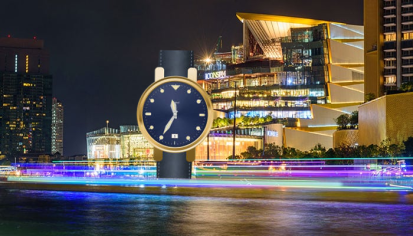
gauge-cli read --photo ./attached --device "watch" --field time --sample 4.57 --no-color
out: 11.35
